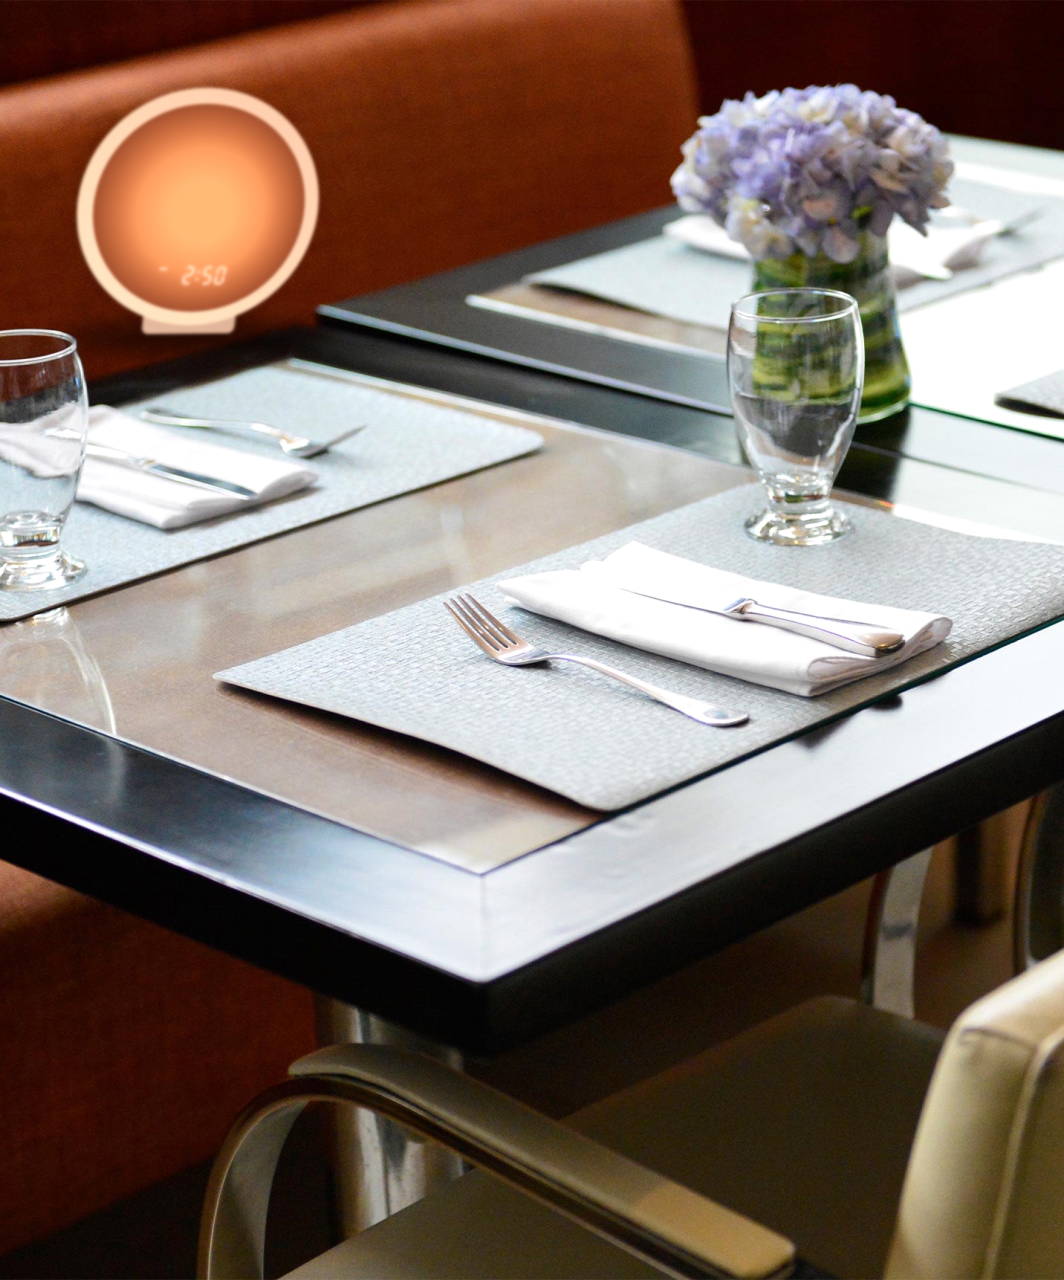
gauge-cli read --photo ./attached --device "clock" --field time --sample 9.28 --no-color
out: 2.50
